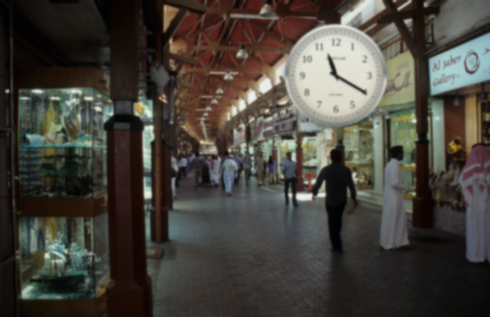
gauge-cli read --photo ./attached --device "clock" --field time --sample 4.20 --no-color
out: 11.20
